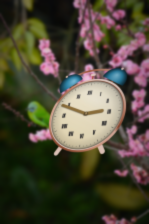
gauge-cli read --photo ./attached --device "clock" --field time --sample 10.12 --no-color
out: 2.49
